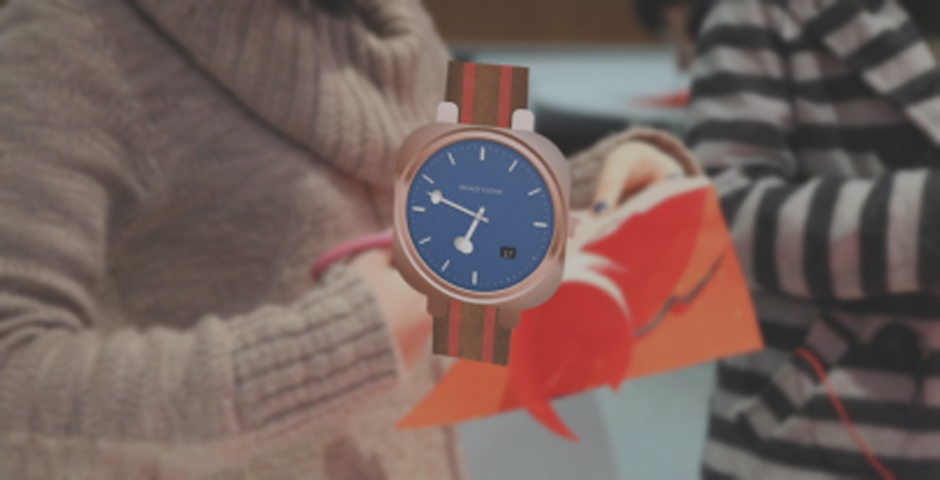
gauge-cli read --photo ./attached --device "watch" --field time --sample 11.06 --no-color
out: 6.48
